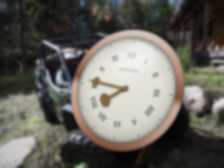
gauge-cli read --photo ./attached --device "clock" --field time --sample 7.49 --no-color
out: 7.46
